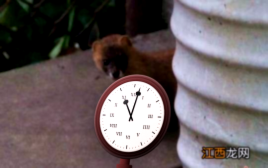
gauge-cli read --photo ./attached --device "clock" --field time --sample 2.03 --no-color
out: 11.02
